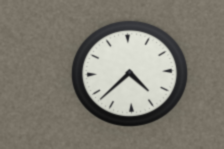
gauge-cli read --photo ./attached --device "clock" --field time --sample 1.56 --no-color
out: 4.38
